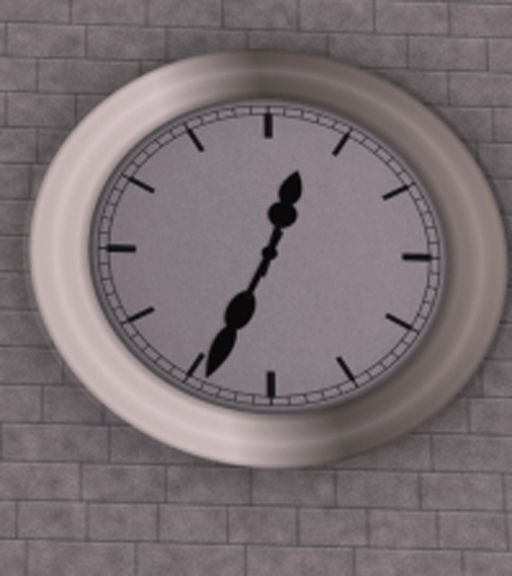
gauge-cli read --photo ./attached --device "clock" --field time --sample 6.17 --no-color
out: 12.34
